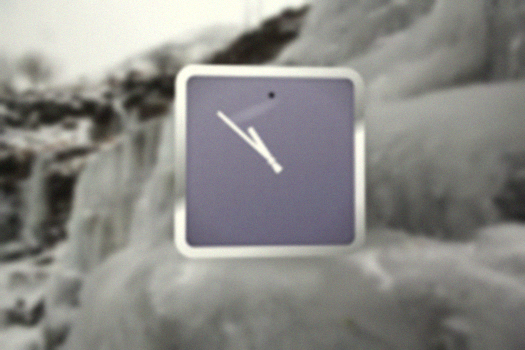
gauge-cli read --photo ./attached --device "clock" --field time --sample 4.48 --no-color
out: 10.52
